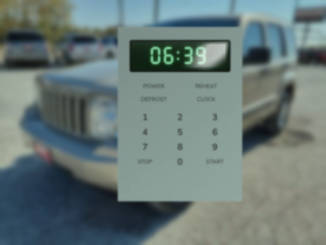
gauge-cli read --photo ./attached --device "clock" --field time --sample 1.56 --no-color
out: 6.39
